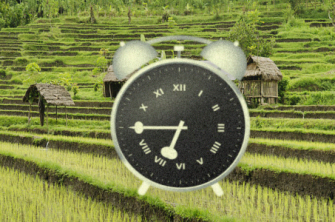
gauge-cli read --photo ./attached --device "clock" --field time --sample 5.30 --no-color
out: 6.45
